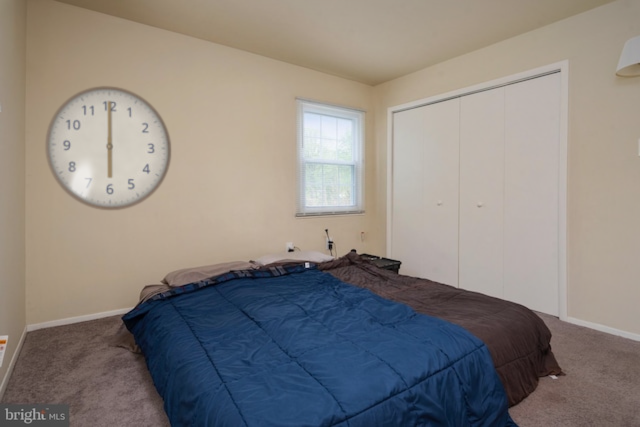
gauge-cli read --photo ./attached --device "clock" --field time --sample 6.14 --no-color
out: 6.00
